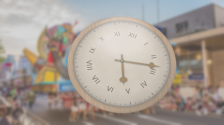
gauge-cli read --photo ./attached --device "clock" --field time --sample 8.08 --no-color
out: 5.13
